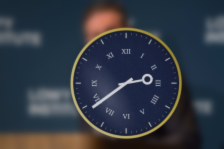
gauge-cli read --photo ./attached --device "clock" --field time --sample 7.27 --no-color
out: 2.39
